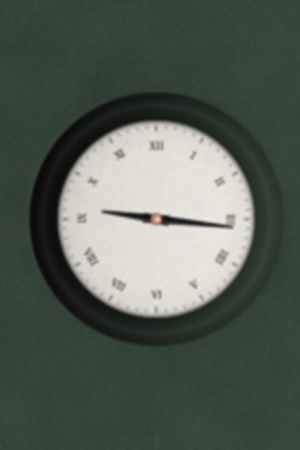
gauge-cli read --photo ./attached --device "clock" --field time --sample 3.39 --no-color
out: 9.16
